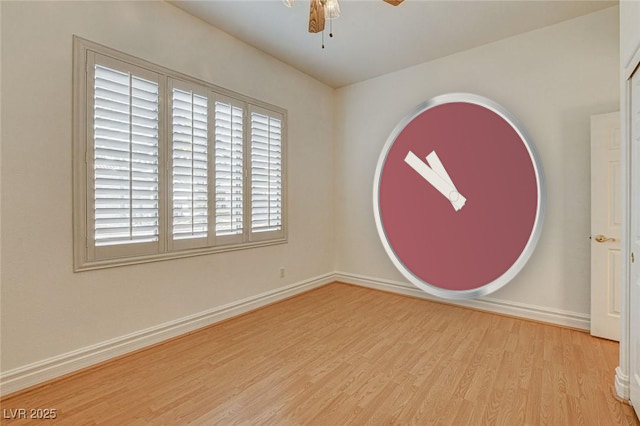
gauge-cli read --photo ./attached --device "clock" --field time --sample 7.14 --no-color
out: 10.51
